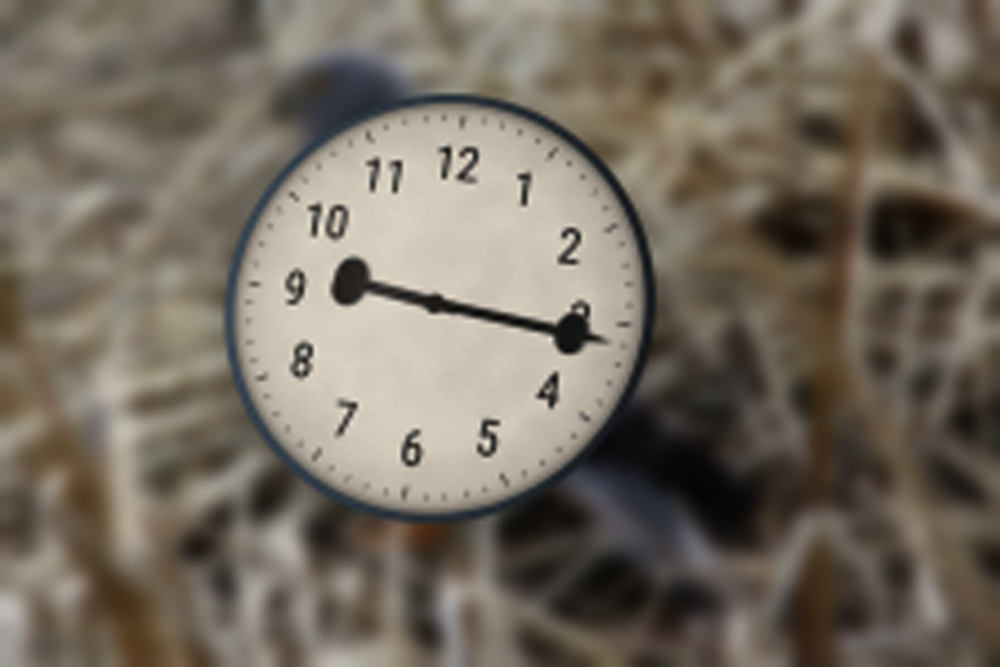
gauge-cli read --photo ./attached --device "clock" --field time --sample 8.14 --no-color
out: 9.16
